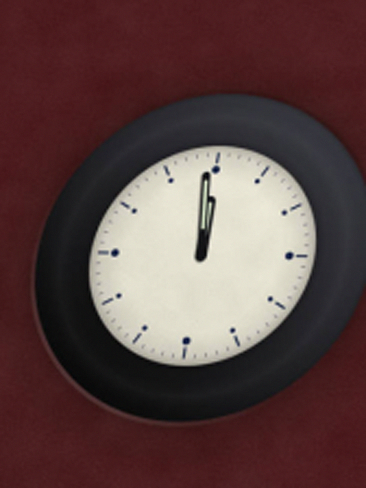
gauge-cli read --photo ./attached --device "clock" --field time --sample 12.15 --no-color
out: 11.59
